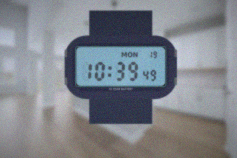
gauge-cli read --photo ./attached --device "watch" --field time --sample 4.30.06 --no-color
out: 10.39.49
